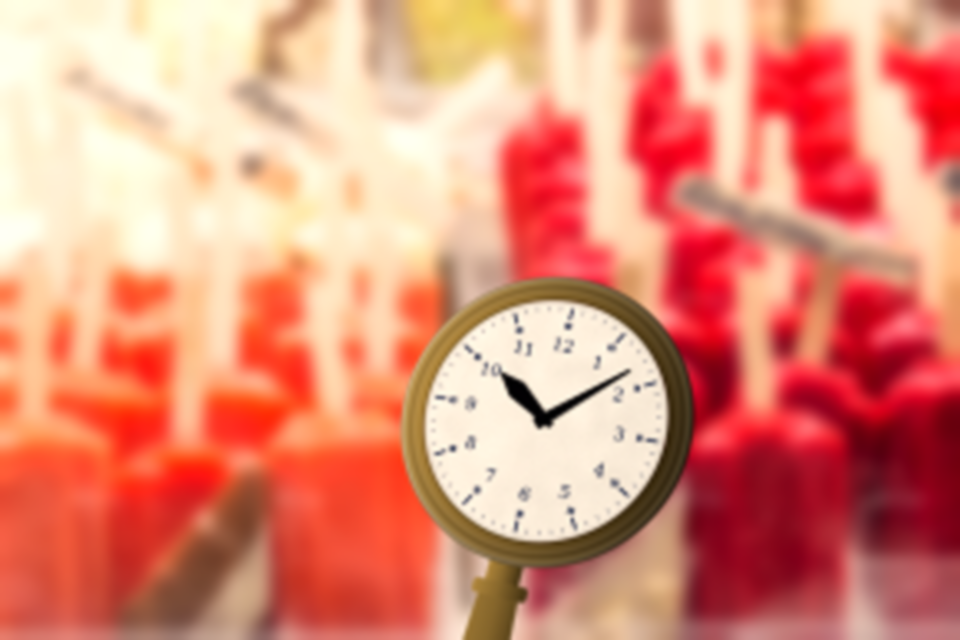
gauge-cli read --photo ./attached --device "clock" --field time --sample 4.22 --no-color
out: 10.08
